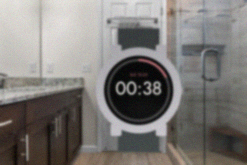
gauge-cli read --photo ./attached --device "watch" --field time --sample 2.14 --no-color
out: 0.38
